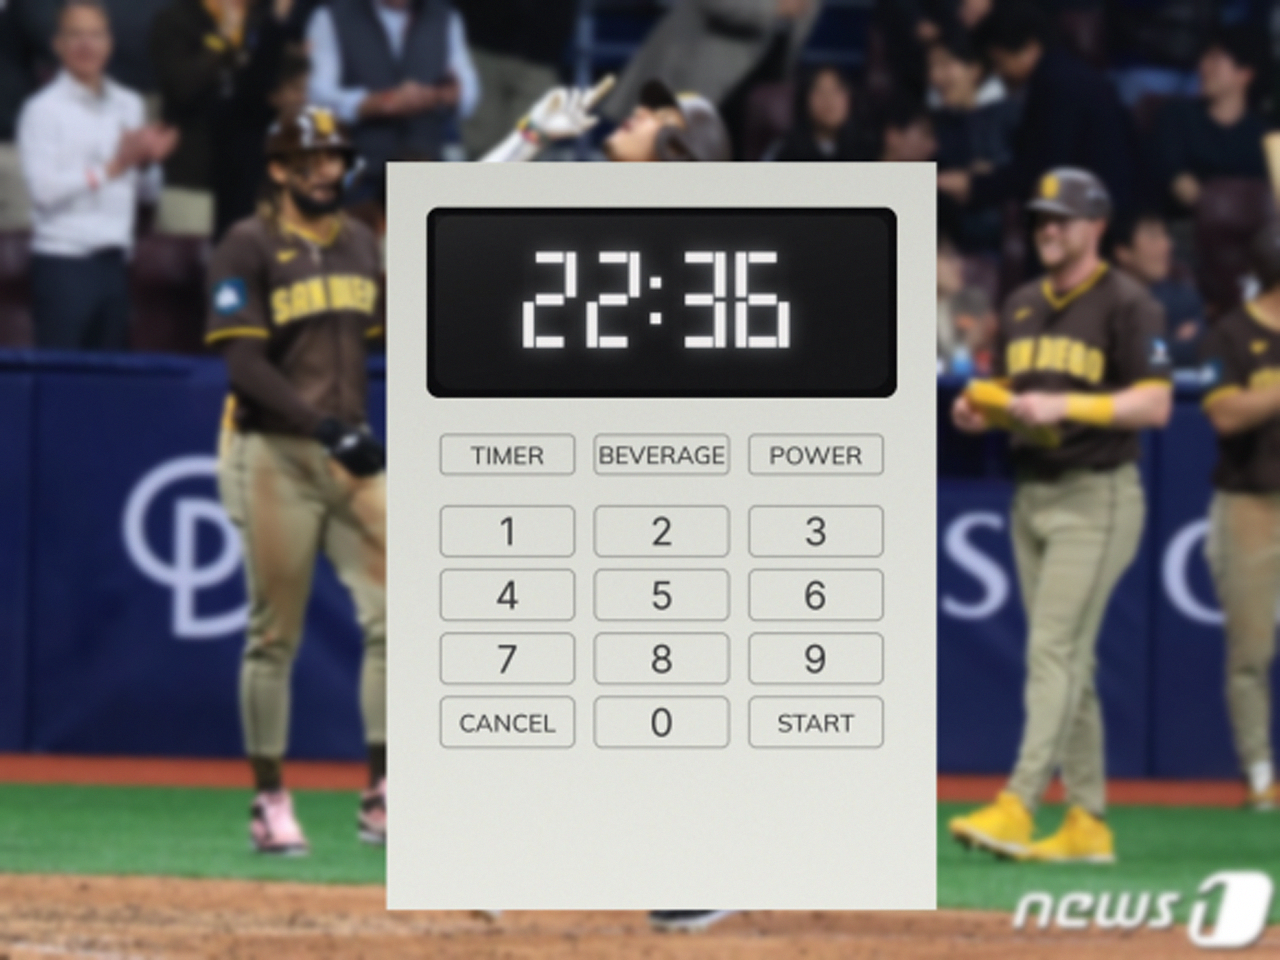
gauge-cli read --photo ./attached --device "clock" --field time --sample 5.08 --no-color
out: 22.36
